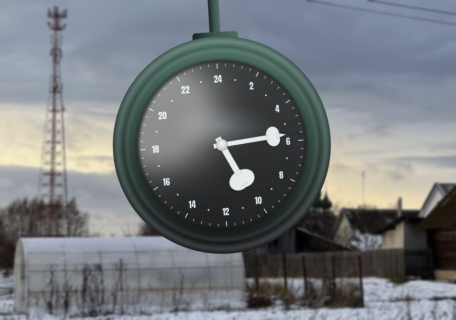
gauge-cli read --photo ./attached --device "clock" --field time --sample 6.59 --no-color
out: 10.14
